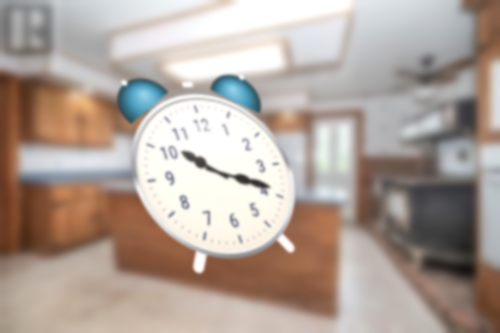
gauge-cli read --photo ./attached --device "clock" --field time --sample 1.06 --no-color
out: 10.19
